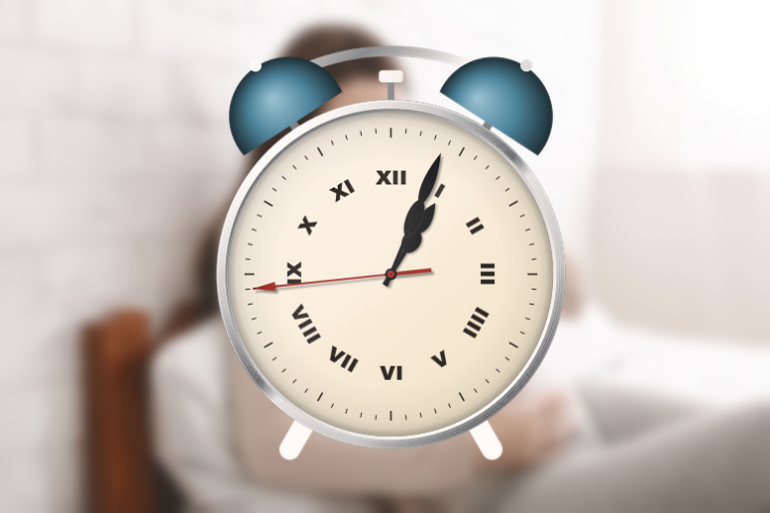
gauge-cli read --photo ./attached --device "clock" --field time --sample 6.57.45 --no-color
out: 1.03.44
